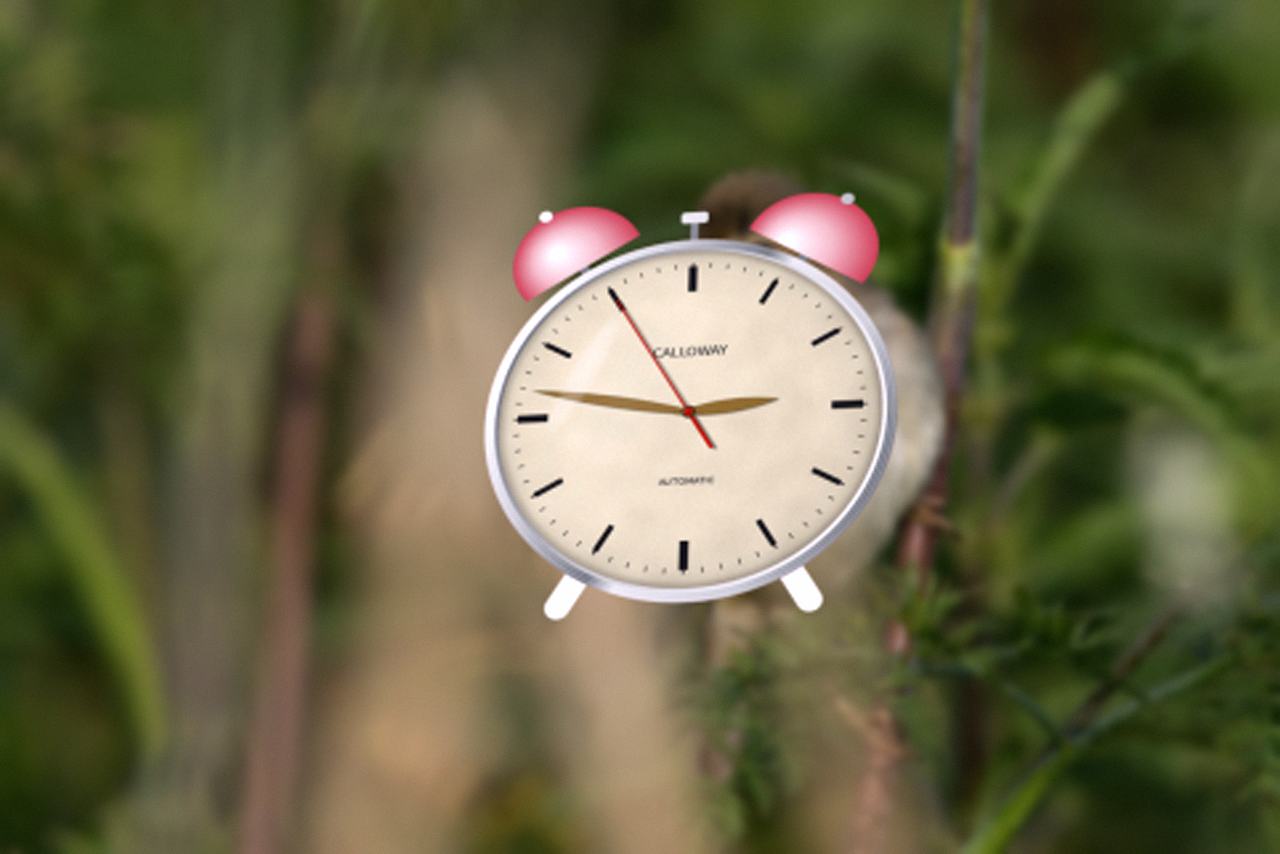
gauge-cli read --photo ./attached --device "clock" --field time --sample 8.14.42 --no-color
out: 2.46.55
